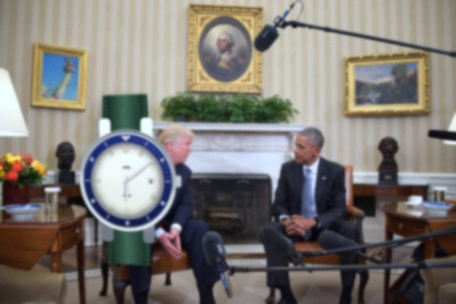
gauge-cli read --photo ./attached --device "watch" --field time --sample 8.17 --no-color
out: 6.09
